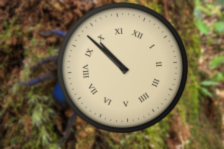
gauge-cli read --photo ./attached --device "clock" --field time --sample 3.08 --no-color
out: 9.48
